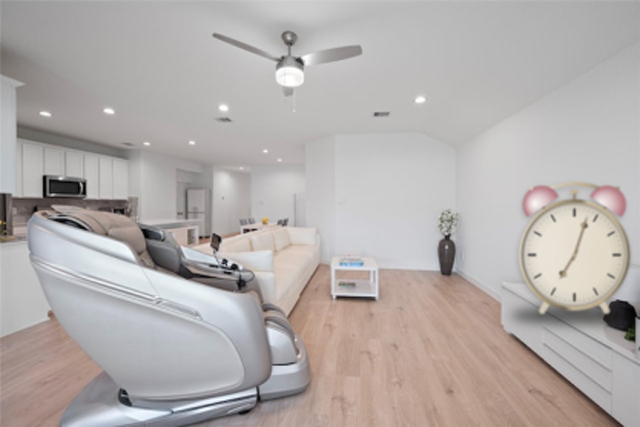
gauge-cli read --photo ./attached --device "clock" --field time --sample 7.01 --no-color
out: 7.03
